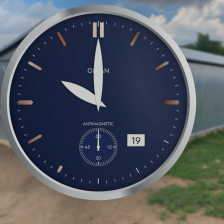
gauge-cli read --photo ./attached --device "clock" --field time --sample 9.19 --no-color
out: 10.00
